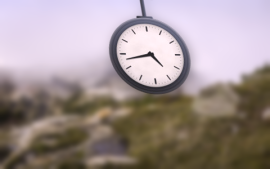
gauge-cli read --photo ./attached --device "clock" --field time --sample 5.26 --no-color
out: 4.43
